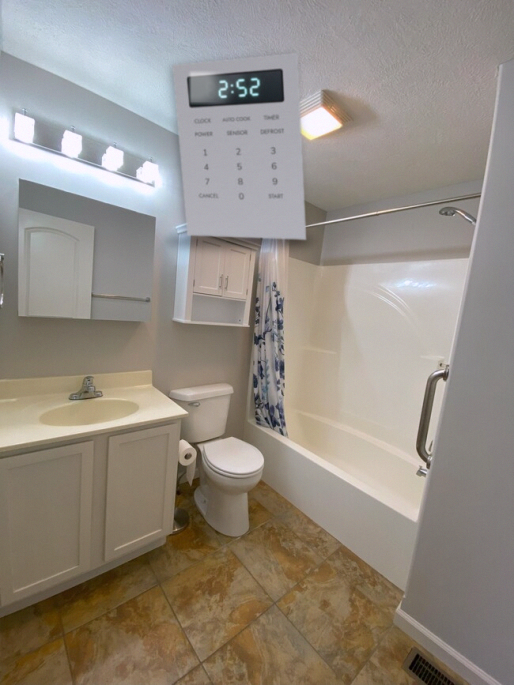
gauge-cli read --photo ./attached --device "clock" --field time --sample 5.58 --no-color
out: 2.52
